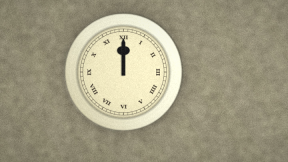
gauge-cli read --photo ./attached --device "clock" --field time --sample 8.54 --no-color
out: 12.00
